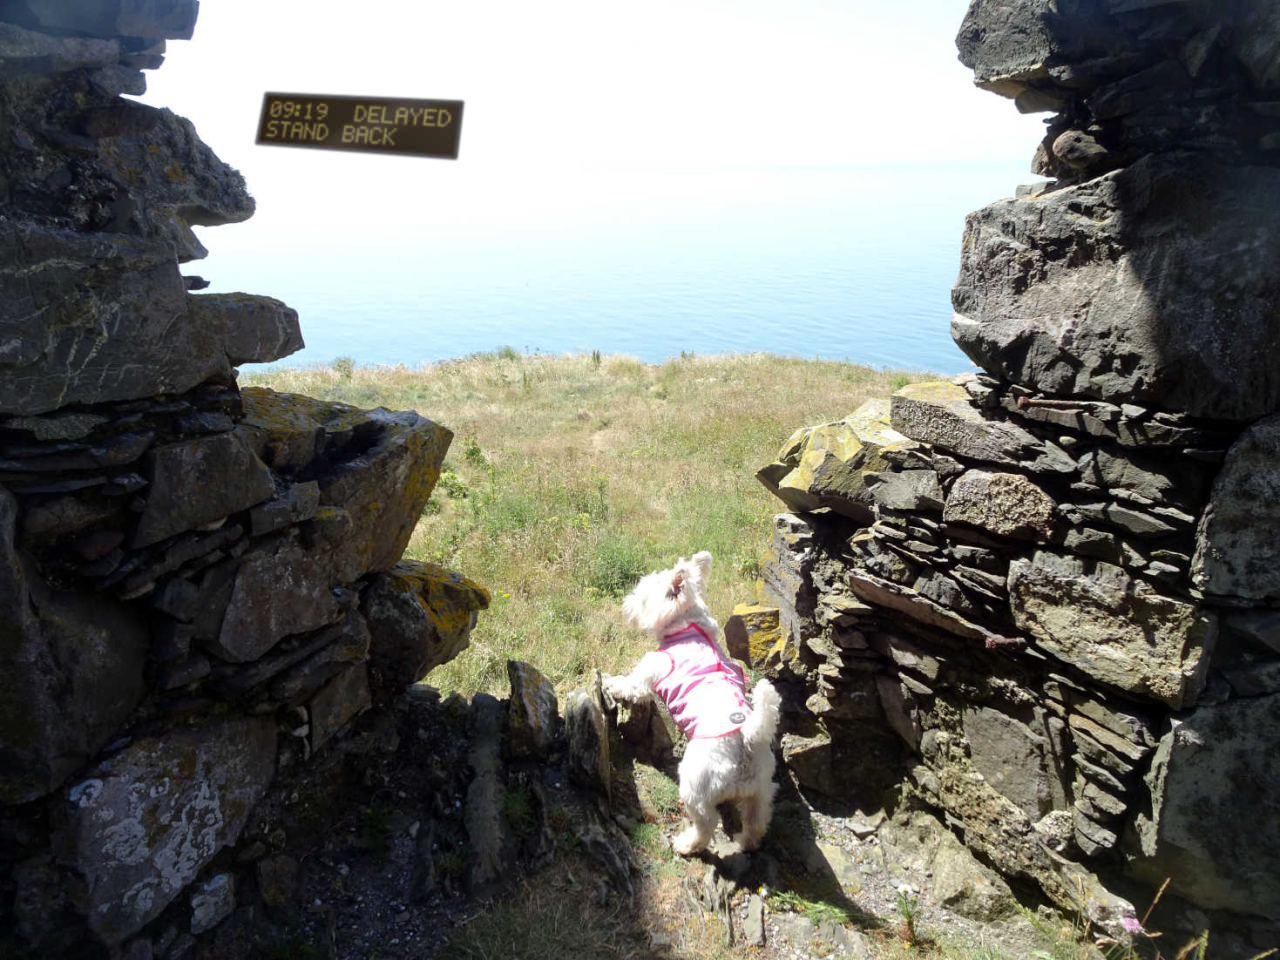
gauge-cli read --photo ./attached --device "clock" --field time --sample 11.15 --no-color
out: 9.19
